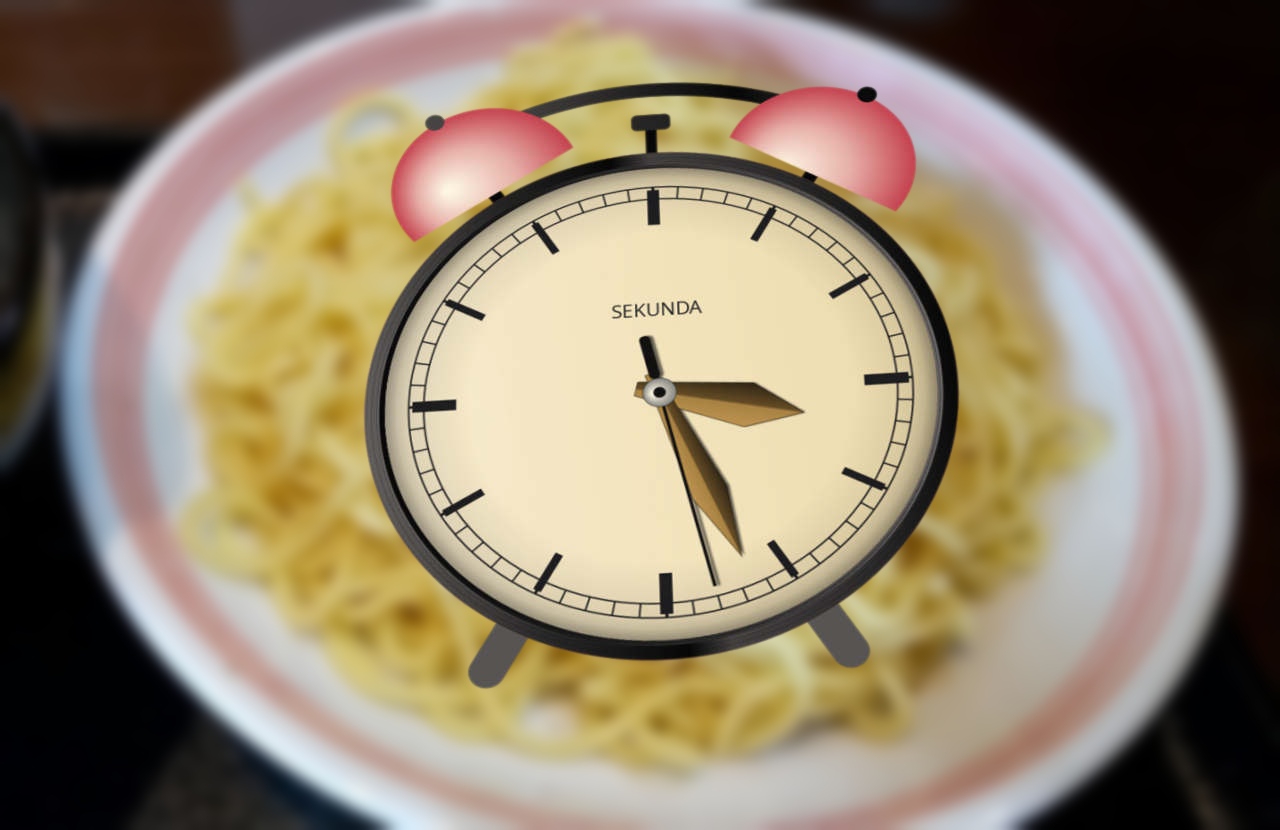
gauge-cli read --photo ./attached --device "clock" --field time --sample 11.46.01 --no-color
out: 3.26.28
